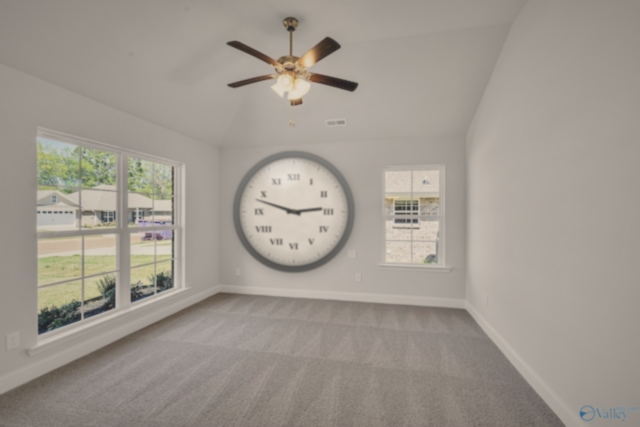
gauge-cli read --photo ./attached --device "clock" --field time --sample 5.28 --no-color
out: 2.48
